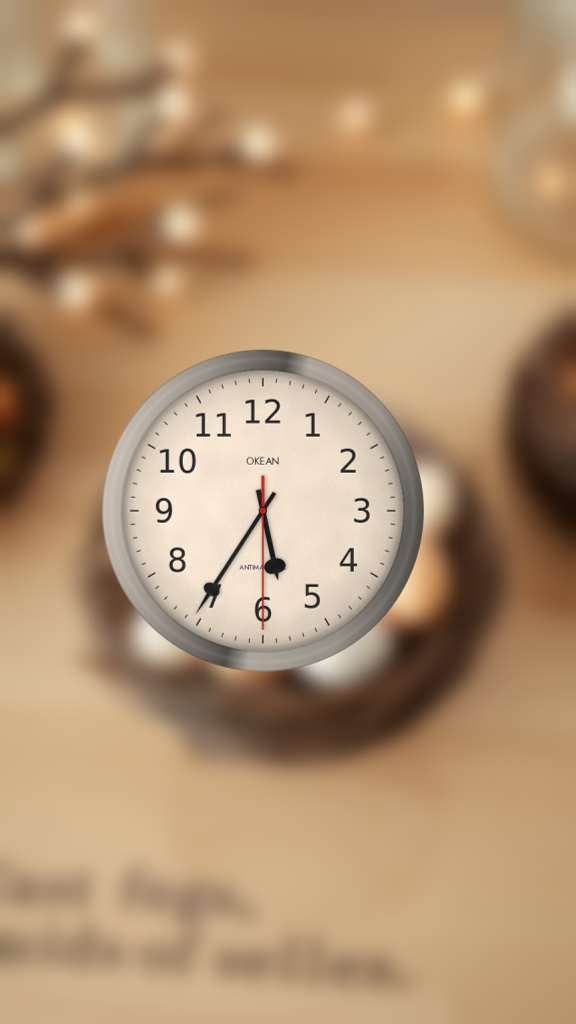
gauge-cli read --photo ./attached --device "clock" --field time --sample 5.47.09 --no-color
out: 5.35.30
